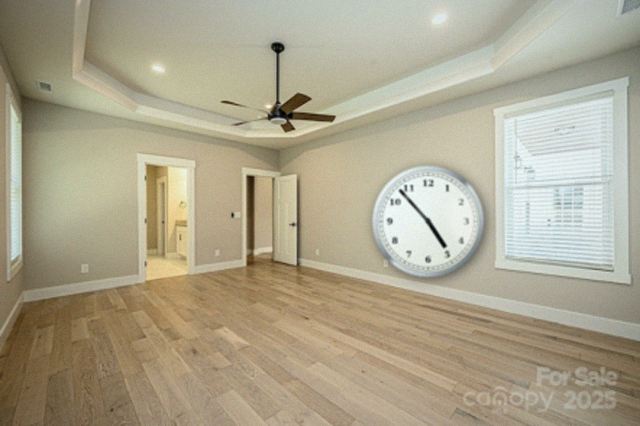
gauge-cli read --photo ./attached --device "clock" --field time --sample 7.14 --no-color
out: 4.53
